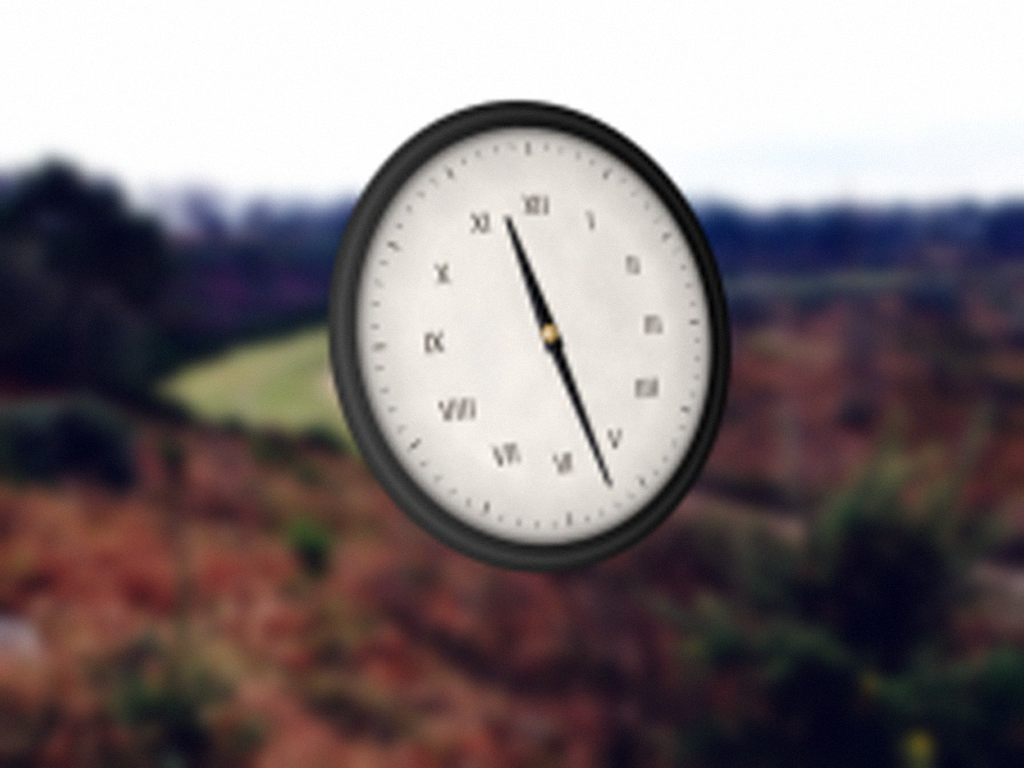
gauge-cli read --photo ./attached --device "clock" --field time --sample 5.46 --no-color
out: 11.27
